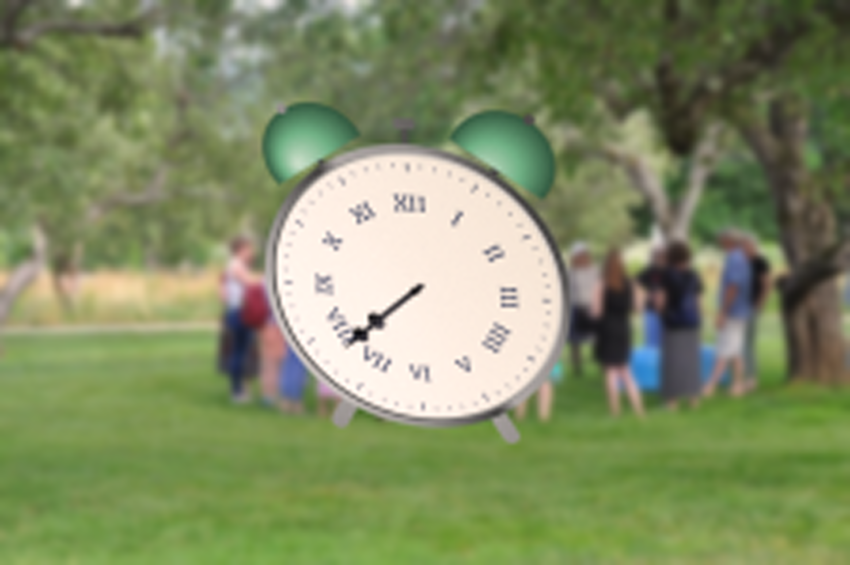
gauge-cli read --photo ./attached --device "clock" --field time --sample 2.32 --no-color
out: 7.38
